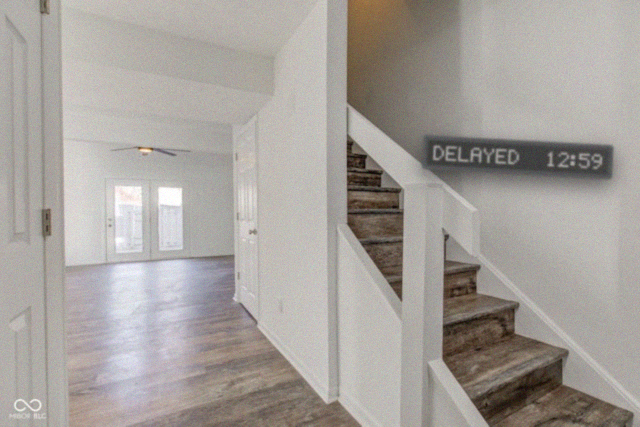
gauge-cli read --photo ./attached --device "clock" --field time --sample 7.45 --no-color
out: 12.59
